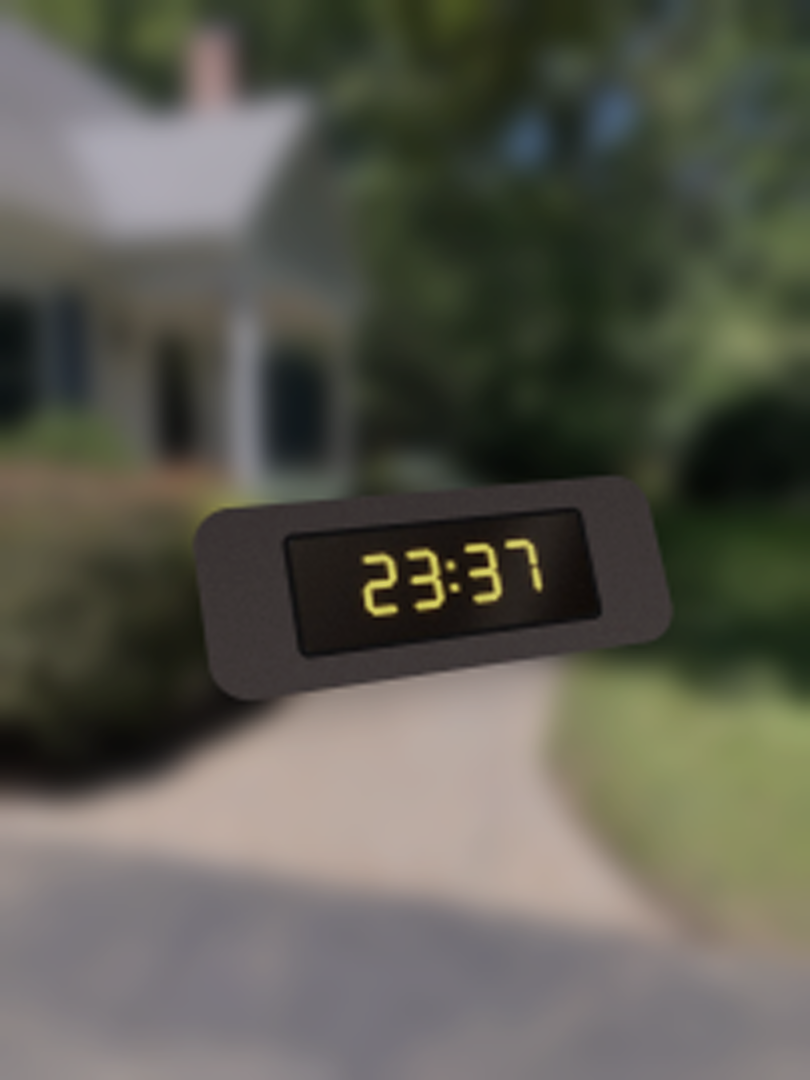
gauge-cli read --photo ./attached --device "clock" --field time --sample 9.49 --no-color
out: 23.37
